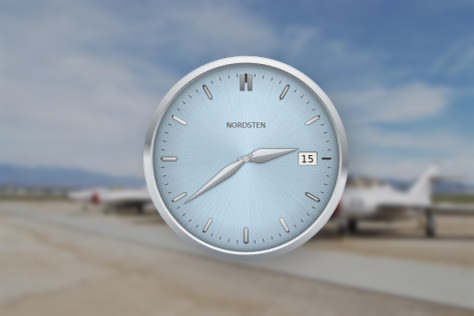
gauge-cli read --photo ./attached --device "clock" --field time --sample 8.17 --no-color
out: 2.39
